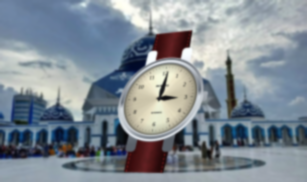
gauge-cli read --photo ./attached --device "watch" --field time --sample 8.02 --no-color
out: 3.01
